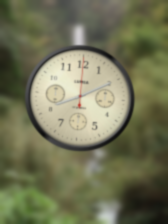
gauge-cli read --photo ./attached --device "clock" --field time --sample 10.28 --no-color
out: 8.10
